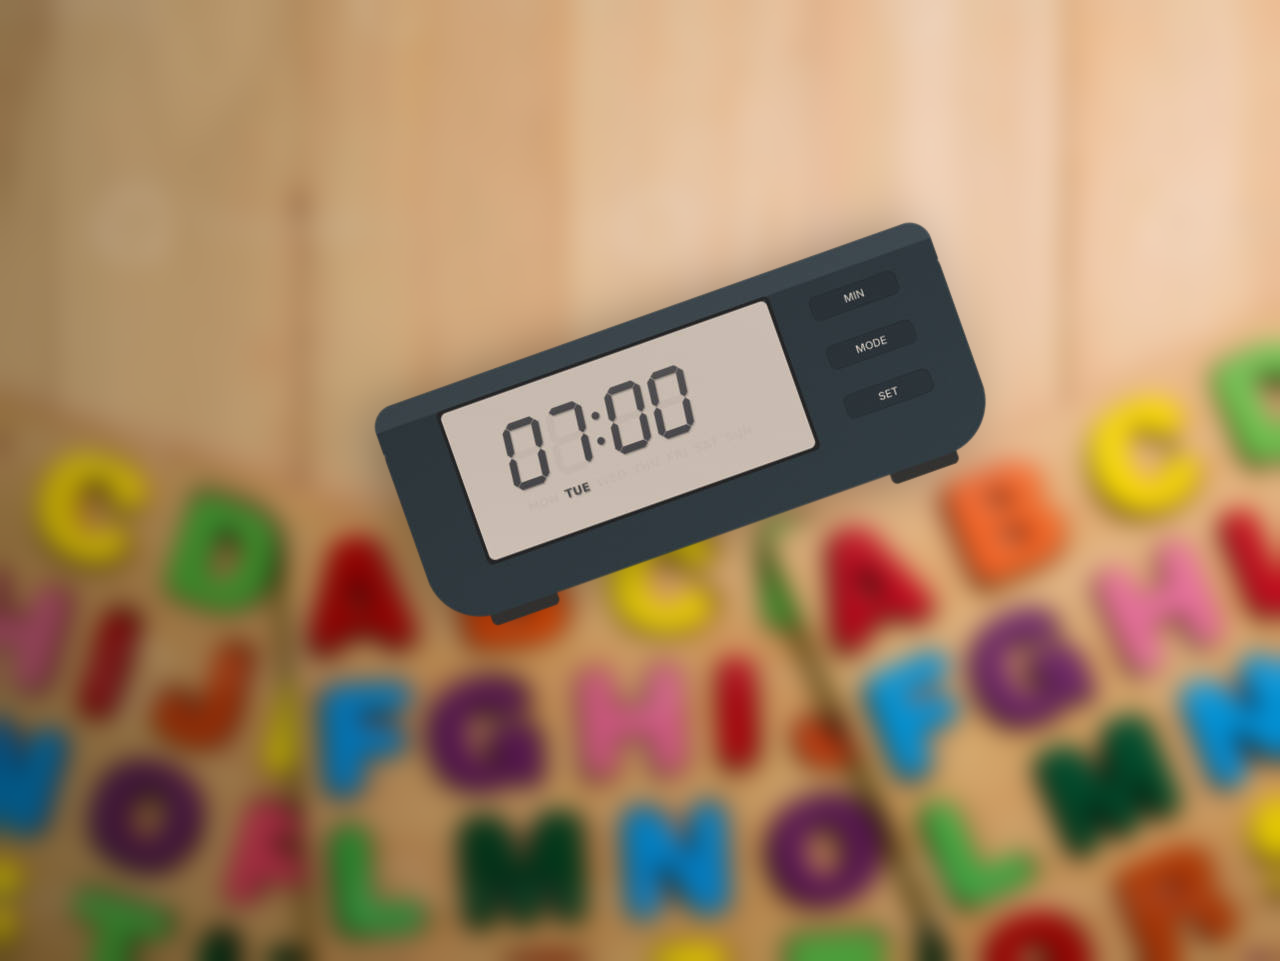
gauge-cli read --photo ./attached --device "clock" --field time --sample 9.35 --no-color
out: 7.00
